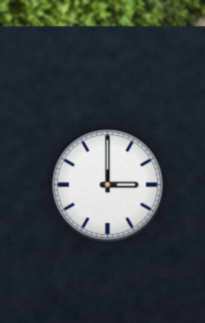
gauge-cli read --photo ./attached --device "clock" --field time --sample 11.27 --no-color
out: 3.00
